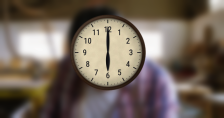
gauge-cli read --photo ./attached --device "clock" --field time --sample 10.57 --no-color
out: 6.00
